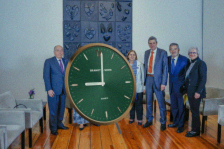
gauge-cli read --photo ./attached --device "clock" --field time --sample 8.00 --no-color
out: 9.01
